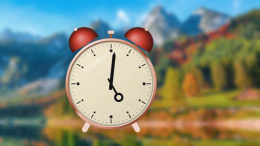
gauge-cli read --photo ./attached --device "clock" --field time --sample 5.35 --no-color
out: 5.01
